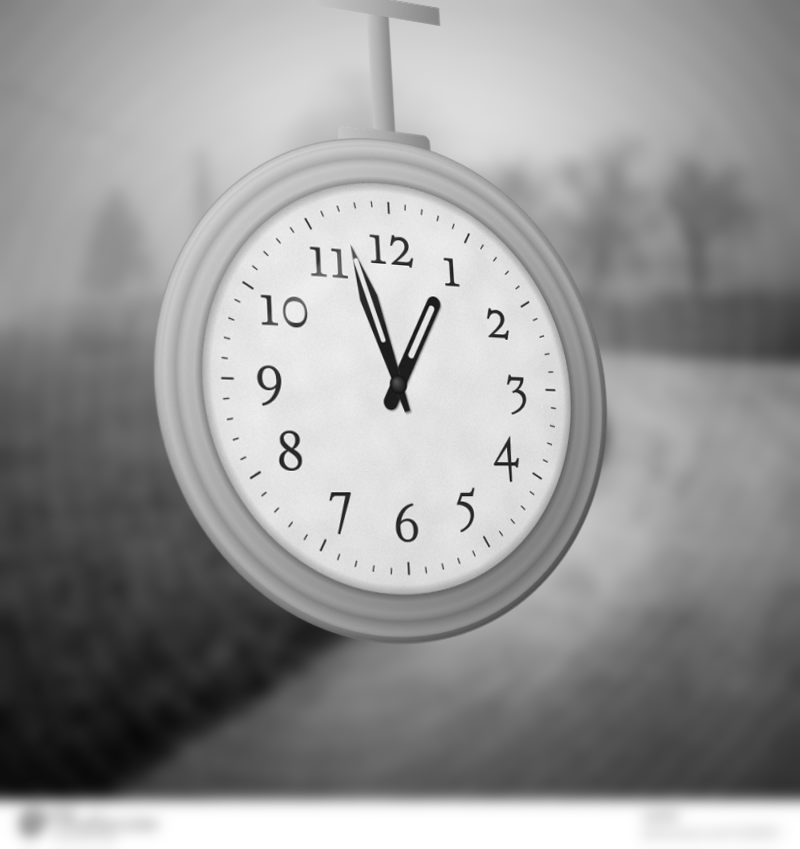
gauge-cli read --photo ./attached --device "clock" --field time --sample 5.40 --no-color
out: 12.57
